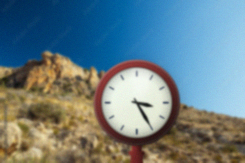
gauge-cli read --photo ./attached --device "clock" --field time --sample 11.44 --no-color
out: 3.25
